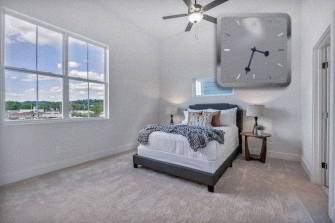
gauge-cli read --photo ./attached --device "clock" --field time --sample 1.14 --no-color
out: 3.33
